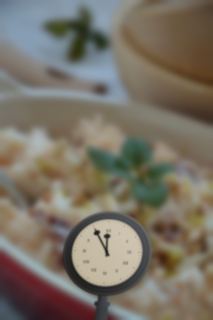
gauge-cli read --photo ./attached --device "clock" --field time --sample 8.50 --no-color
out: 11.55
